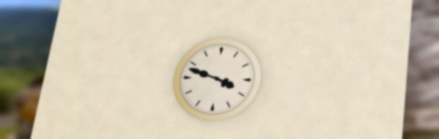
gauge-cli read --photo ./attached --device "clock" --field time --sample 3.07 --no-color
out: 3.48
